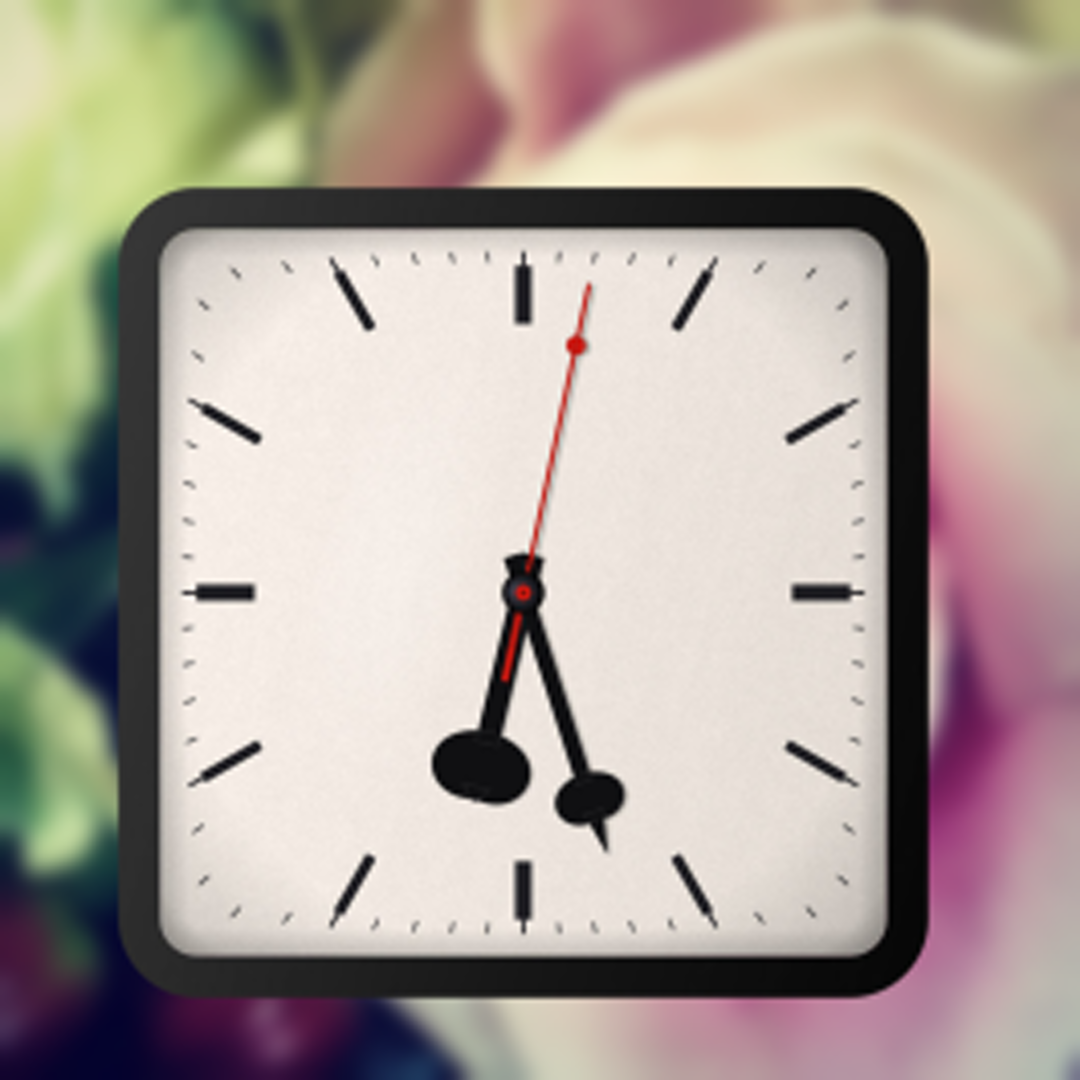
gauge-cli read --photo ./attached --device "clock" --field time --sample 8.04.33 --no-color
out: 6.27.02
